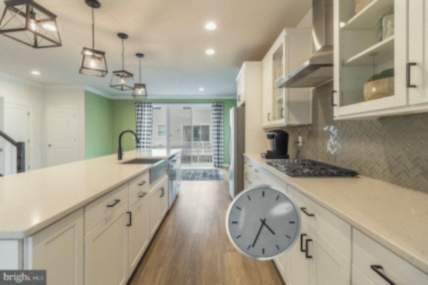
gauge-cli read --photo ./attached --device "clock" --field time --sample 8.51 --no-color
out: 4.34
